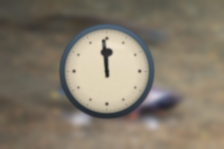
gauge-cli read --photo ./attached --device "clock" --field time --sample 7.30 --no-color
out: 11.59
